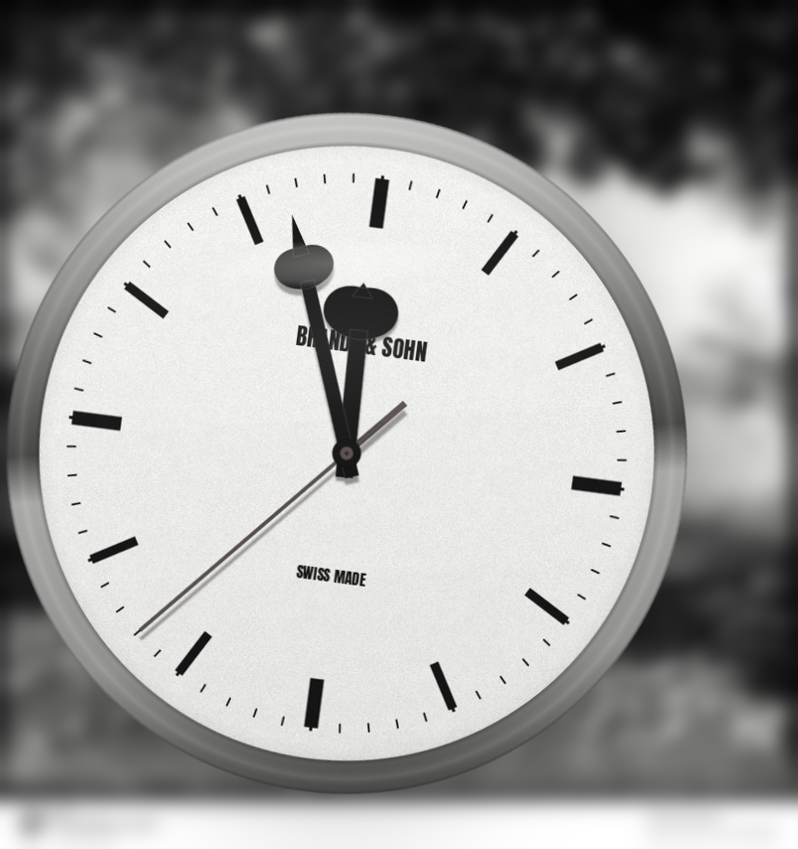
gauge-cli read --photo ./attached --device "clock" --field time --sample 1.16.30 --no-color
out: 11.56.37
